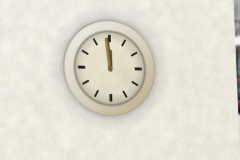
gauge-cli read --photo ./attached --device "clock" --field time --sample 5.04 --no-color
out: 11.59
